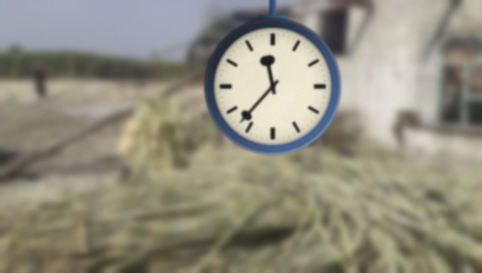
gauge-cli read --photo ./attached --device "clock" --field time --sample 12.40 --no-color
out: 11.37
